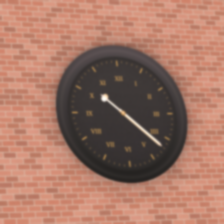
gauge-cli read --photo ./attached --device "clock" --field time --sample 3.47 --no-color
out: 10.22
